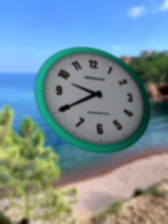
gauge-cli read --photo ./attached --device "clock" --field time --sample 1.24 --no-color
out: 9.40
